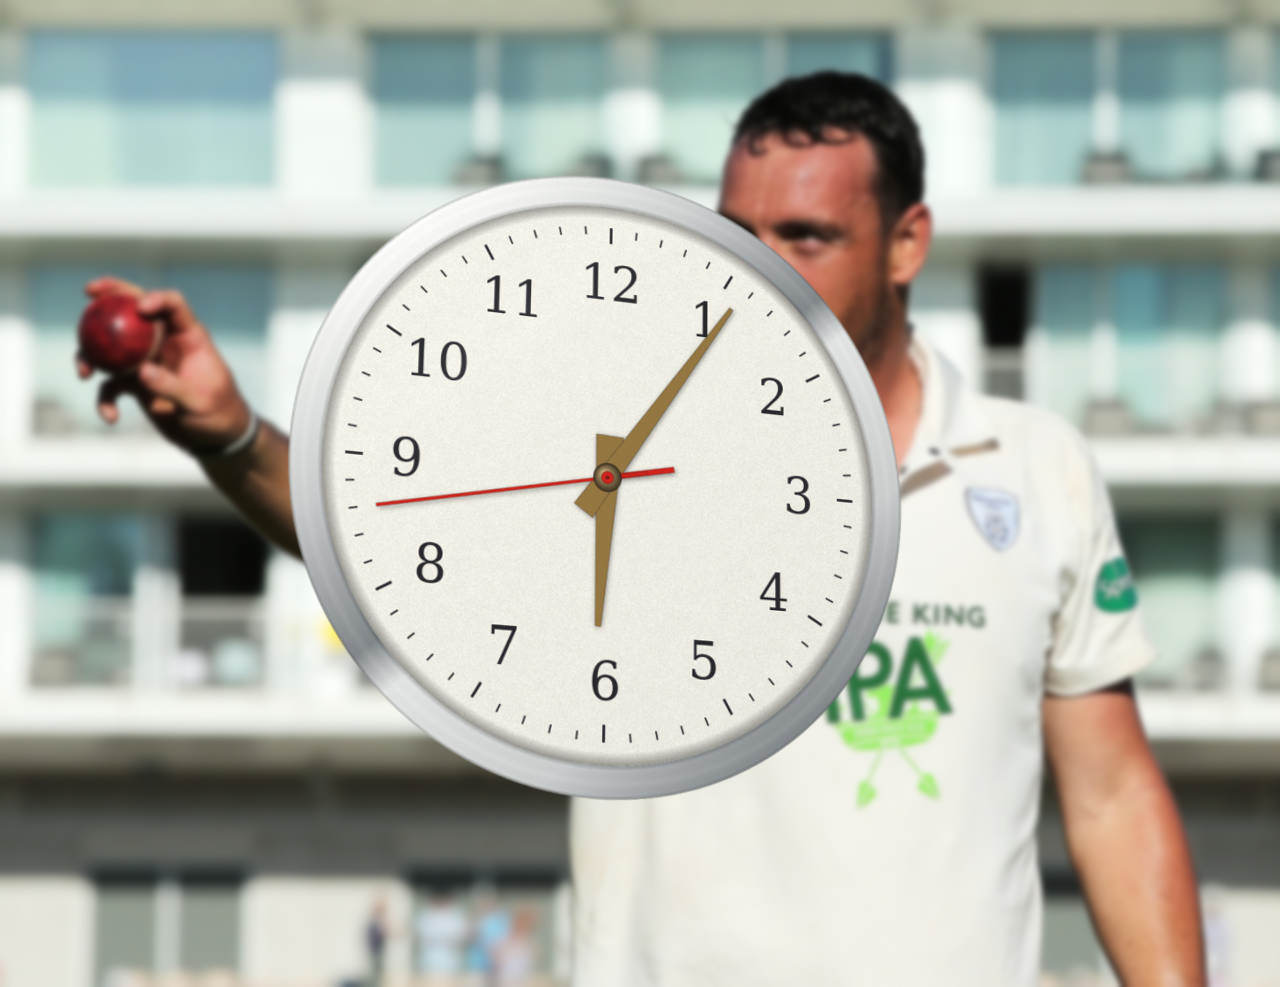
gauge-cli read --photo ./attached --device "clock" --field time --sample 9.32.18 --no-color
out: 6.05.43
